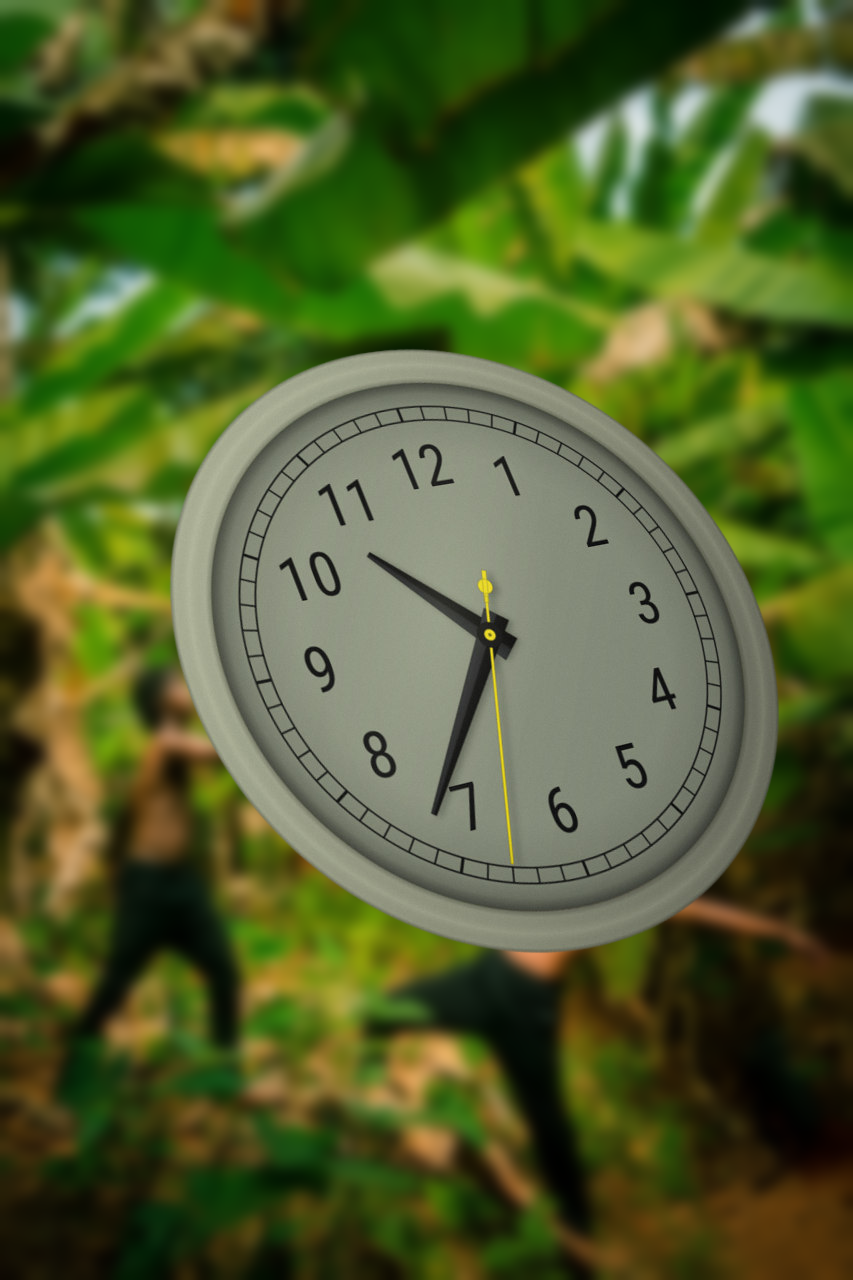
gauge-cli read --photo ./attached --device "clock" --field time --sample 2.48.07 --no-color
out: 10.36.33
